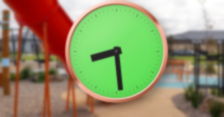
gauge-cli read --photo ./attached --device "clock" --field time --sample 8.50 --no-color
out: 8.29
